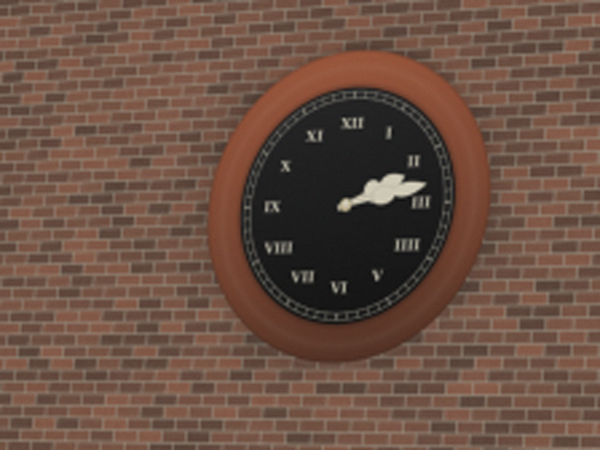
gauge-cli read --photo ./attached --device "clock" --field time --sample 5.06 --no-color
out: 2.13
